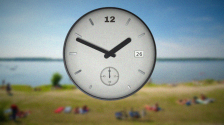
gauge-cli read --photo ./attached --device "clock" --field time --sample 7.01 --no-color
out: 1.49
